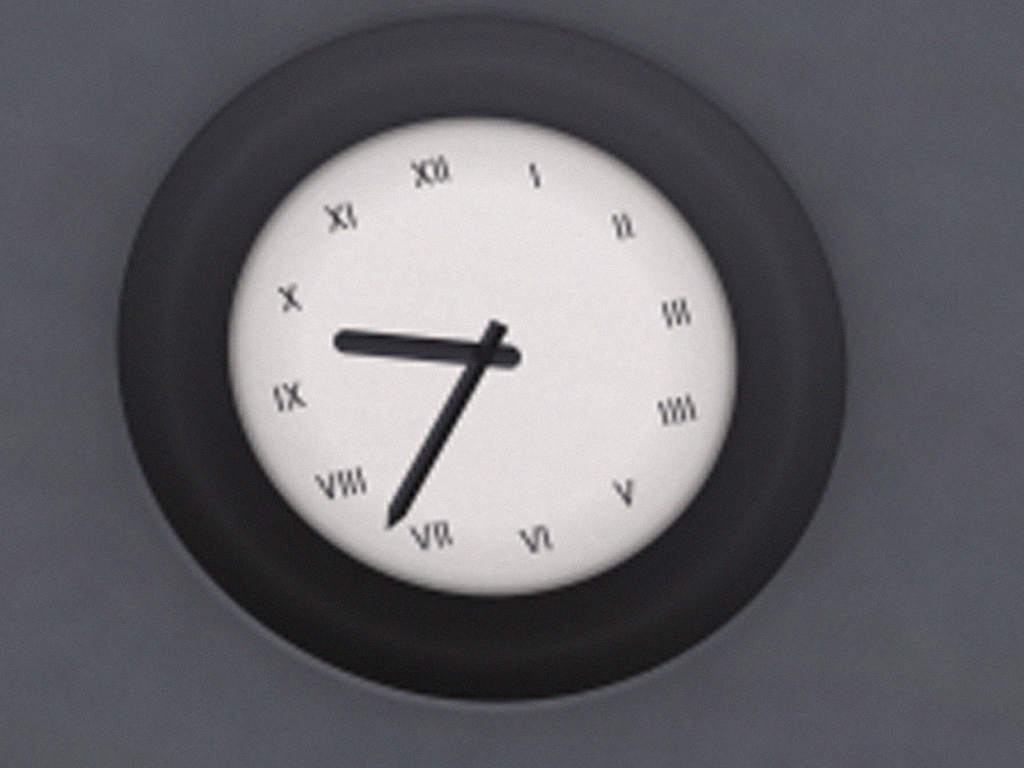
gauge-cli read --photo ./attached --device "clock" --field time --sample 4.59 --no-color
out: 9.37
